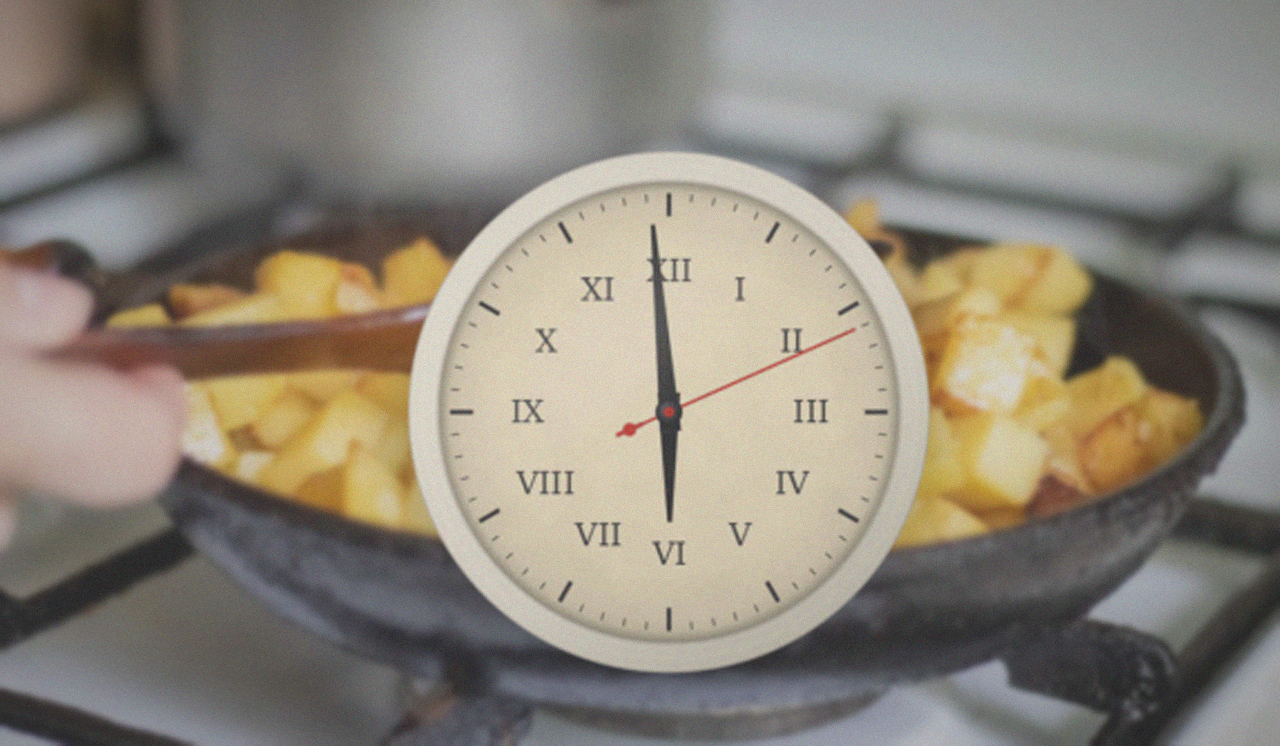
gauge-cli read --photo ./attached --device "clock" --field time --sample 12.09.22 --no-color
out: 5.59.11
